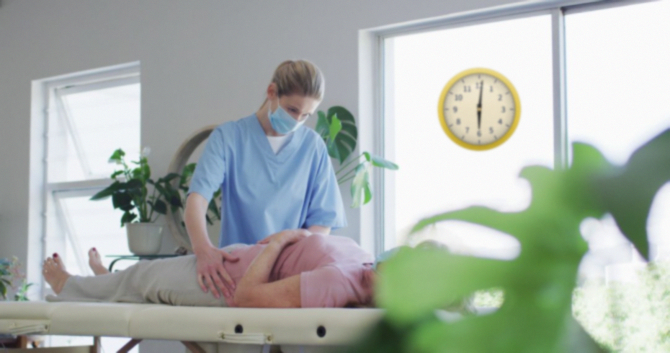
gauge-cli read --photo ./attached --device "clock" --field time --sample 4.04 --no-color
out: 6.01
